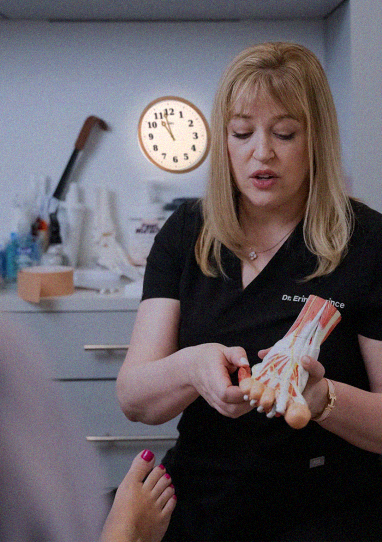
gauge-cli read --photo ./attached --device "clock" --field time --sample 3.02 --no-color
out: 10.58
